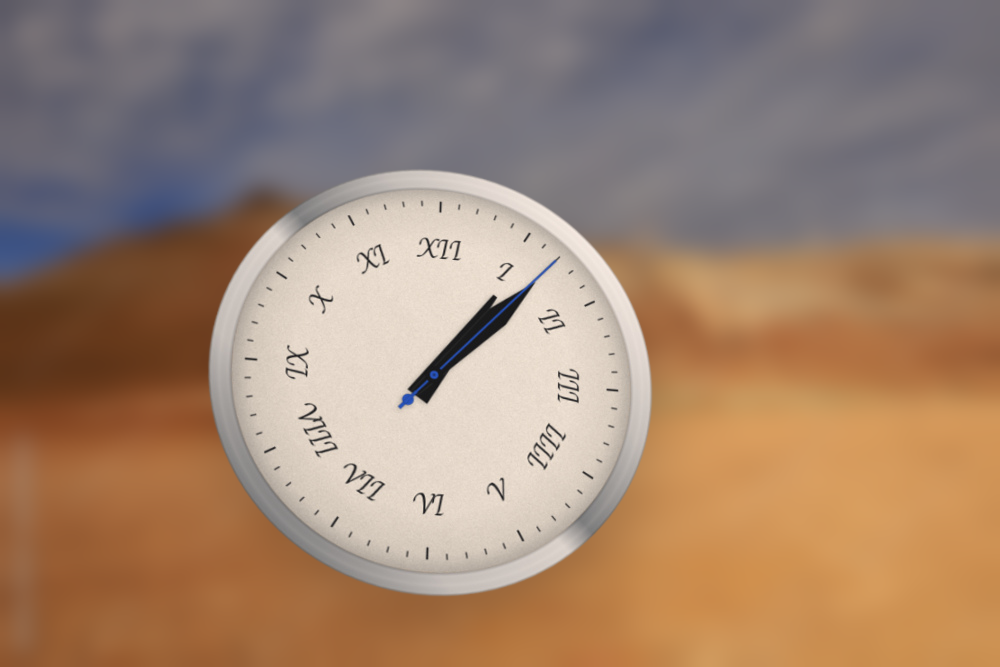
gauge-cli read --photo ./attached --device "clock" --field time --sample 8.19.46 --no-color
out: 1.07.07
